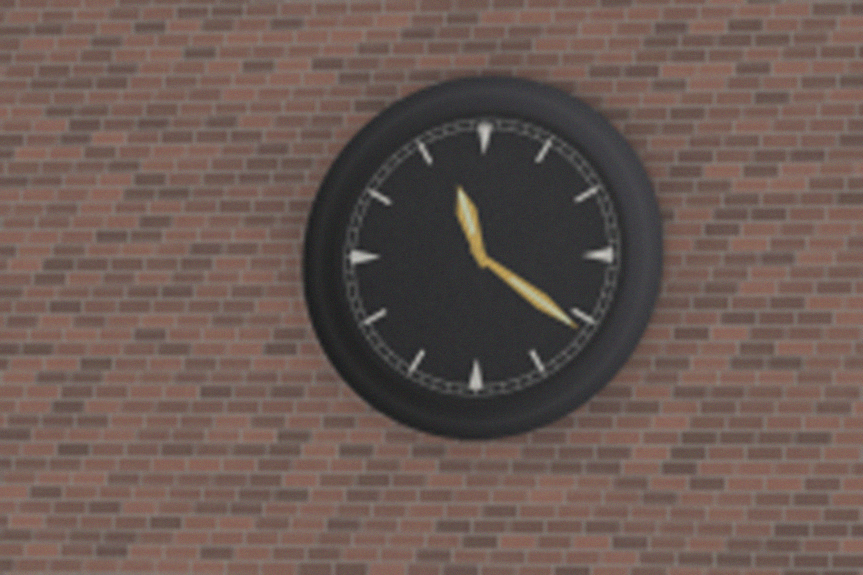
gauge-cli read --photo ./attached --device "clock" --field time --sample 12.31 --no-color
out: 11.21
